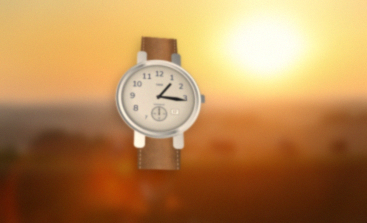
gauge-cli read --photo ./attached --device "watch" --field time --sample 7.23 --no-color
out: 1.16
